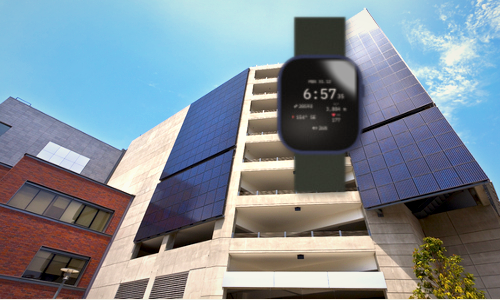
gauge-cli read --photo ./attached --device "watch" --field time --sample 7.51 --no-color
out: 6.57
